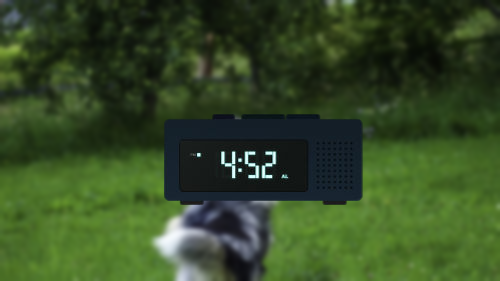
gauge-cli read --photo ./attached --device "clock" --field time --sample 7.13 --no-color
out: 4.52
